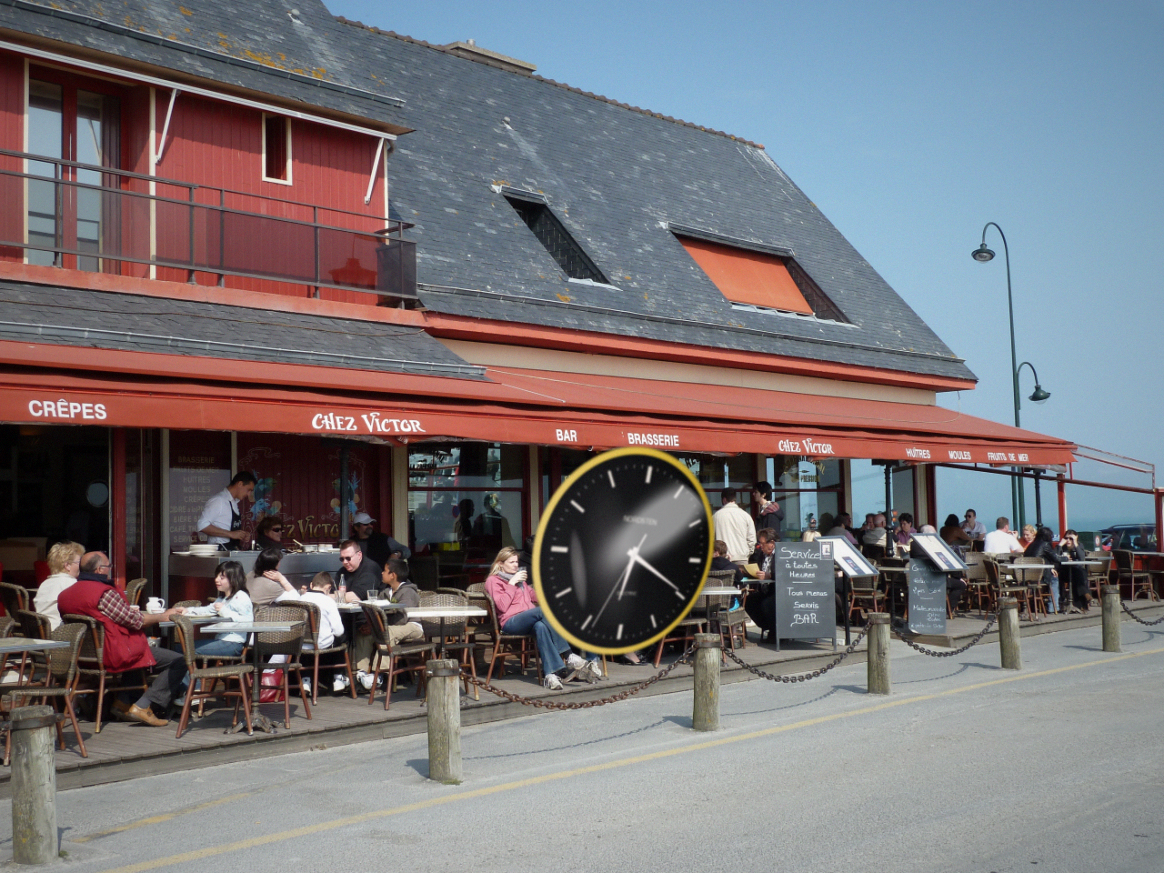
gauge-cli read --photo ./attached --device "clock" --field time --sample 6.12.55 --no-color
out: 6.19.34
